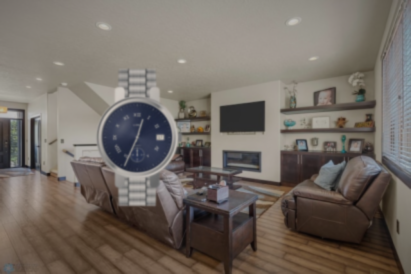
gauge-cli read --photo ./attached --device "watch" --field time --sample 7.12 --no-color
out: 12.34
